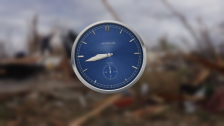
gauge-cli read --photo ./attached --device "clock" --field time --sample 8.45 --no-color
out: 8.43
